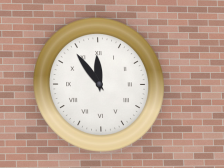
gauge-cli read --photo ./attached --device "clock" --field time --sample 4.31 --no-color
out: 11.54
